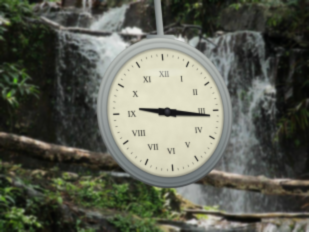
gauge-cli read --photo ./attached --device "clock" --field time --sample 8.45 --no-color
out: 9.16
